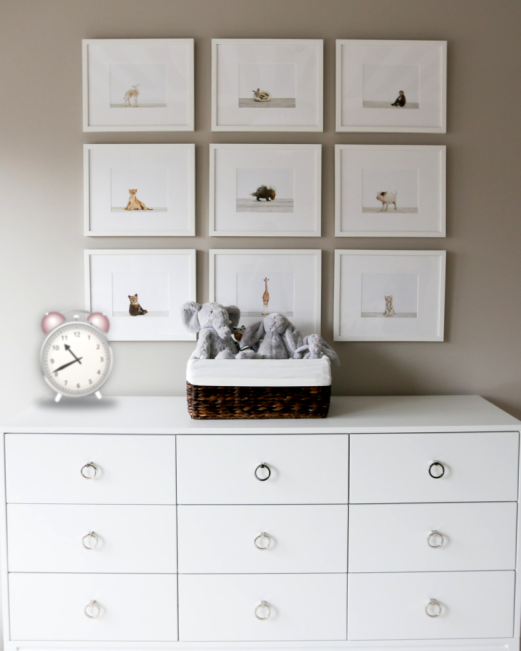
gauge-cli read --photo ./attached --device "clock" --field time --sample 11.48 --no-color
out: 10.41
